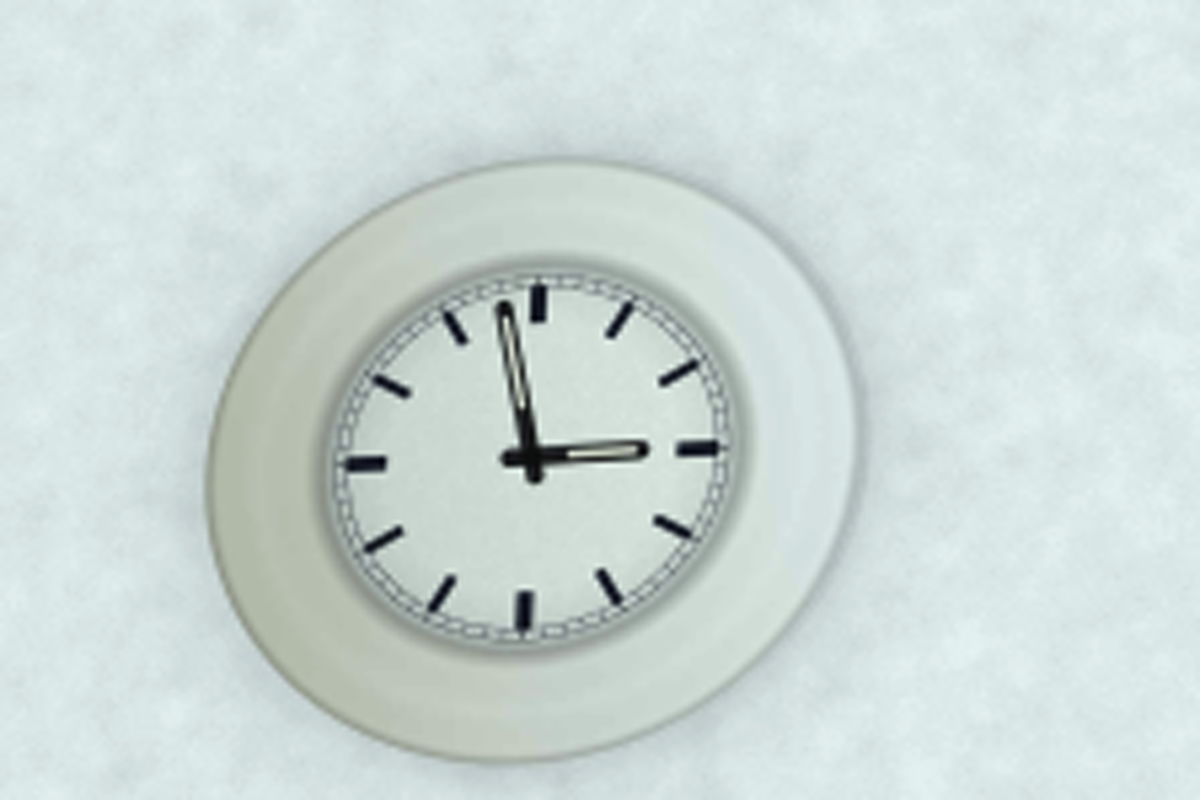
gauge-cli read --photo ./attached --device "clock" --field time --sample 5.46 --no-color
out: 2.58
